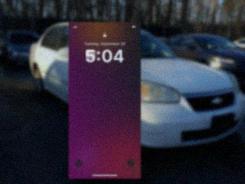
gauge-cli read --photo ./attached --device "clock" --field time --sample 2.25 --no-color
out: 5.04
